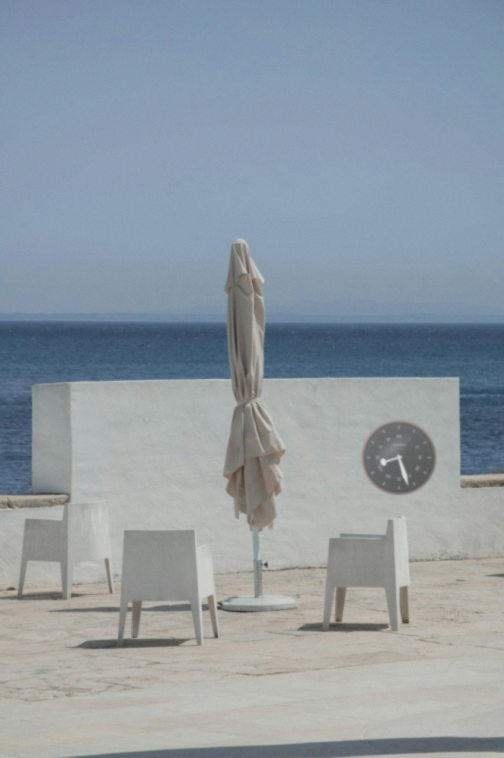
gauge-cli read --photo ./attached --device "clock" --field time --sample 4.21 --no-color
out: 8.27
